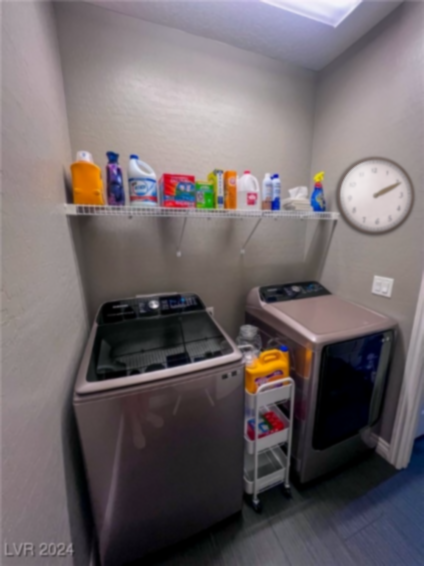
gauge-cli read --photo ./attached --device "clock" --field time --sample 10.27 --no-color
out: 2.11
